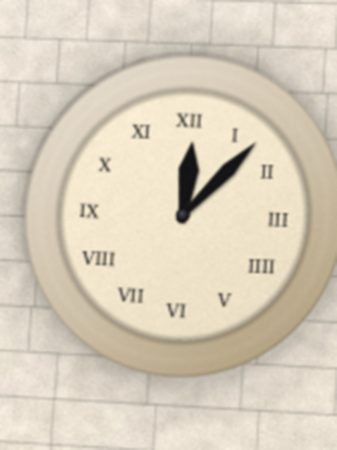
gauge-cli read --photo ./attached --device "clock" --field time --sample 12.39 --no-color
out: 12.07
